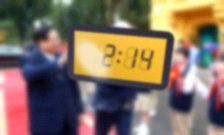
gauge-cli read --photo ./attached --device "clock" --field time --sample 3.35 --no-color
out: 2.14
